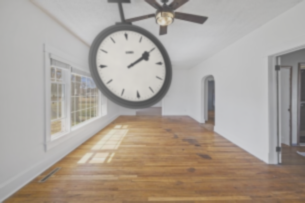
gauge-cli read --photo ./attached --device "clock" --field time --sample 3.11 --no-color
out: 2.10
